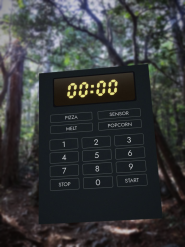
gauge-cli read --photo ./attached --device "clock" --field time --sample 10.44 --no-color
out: 0.00
